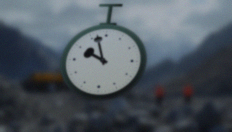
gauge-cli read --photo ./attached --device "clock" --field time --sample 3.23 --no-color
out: 9.57
